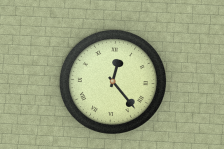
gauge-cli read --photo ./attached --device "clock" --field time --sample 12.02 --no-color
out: 12.23
